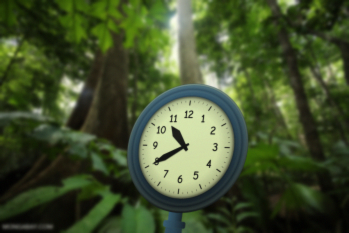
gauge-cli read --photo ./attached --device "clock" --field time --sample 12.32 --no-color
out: 10.40
